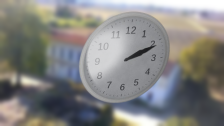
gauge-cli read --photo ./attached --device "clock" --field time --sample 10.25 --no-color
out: 2.11
